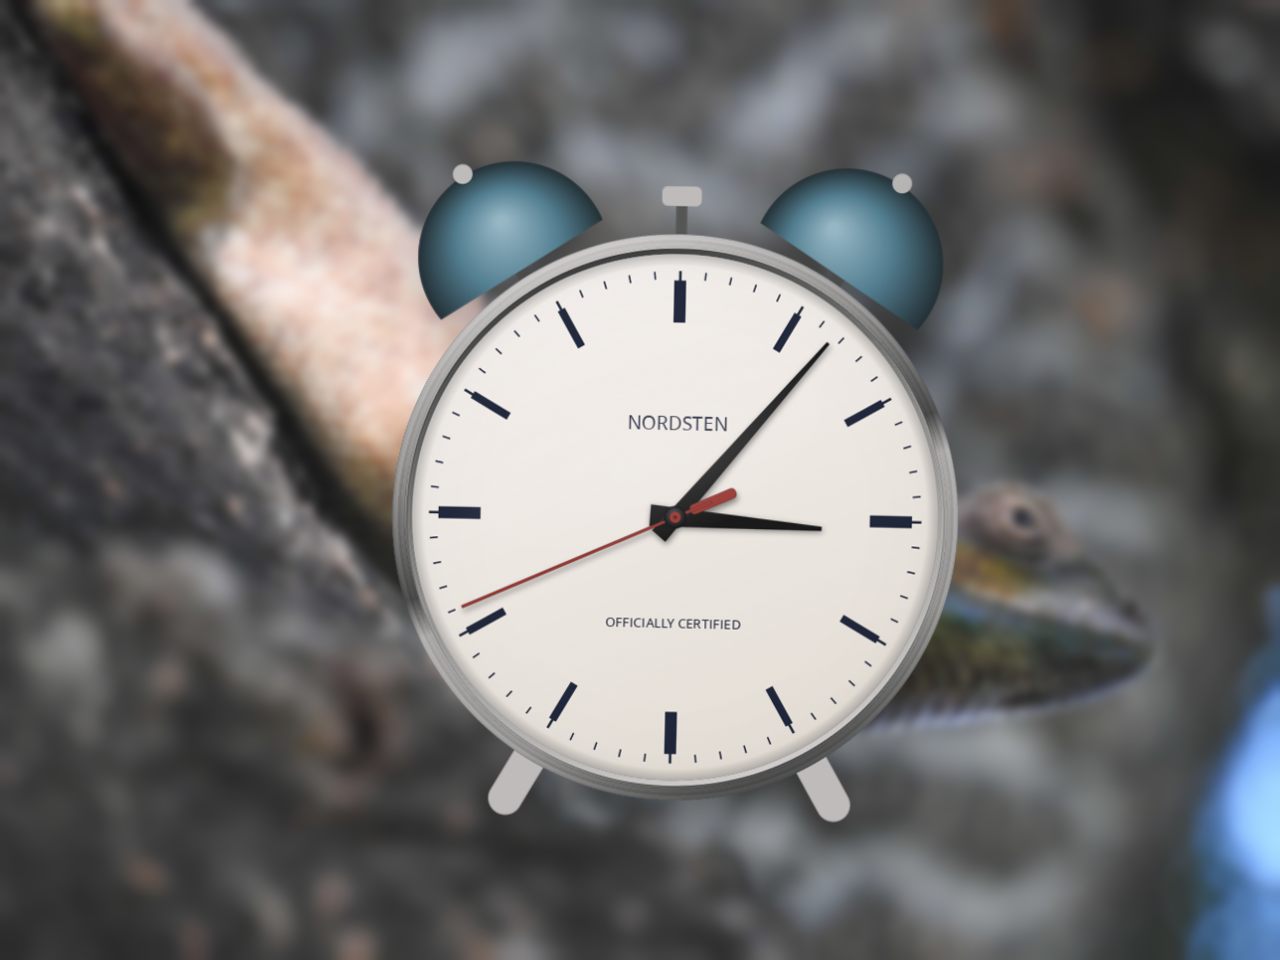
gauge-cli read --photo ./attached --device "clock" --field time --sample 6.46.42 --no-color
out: 3.06.41
